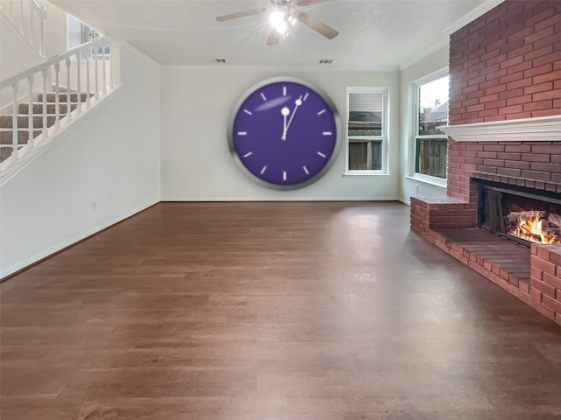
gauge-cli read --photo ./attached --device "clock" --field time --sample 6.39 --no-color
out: 12.04
